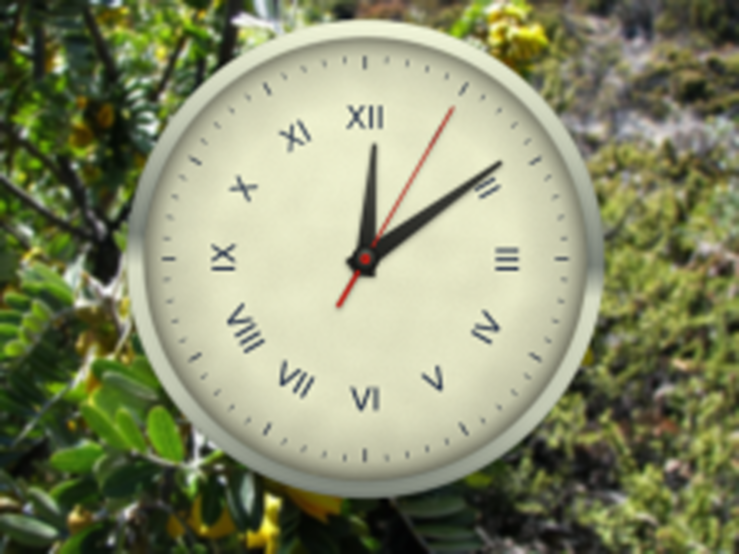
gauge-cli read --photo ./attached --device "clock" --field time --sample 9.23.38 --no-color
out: 12.09.05
